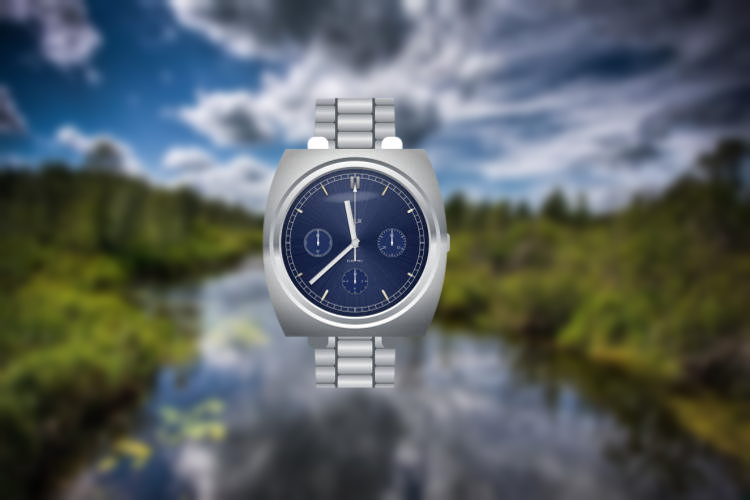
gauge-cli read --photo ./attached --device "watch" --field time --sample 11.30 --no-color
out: 11.38
